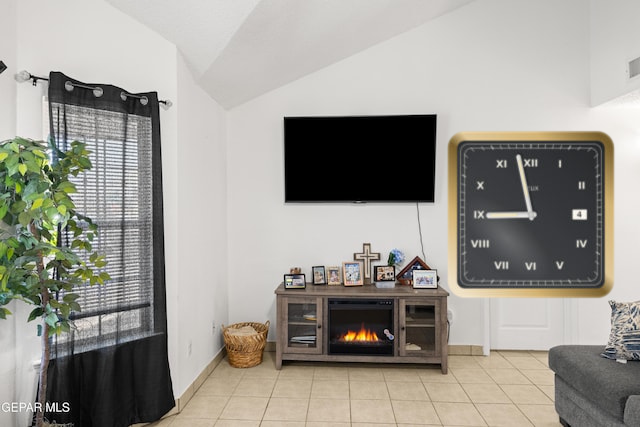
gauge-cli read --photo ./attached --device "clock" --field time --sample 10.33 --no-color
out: 8.58
